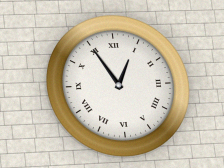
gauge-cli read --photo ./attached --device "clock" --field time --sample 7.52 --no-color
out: 12.55
